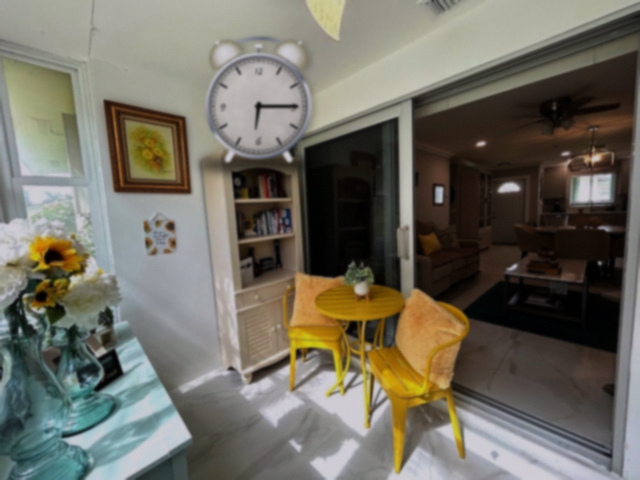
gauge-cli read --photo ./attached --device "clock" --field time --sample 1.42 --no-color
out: 6.15
